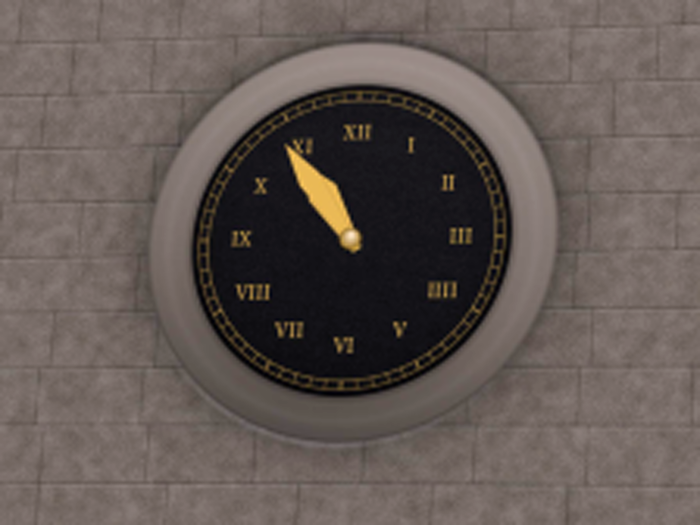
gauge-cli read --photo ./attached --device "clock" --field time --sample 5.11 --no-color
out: 10.54
